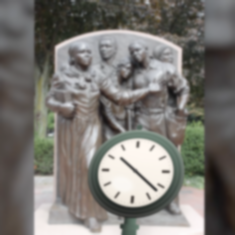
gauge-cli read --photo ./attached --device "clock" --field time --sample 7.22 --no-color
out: 10.22
